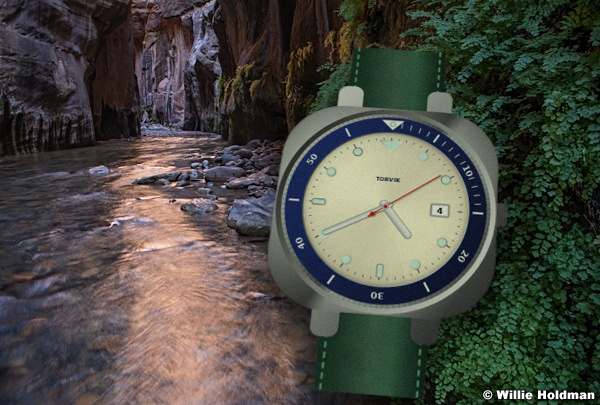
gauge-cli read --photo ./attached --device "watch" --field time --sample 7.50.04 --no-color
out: 4.40.09
